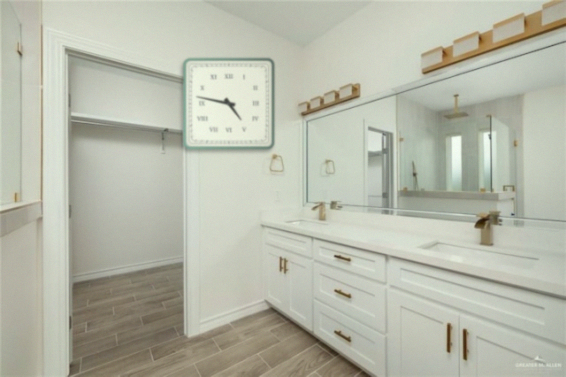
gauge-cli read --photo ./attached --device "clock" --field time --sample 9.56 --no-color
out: 4.47
